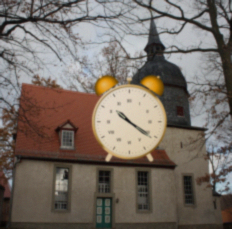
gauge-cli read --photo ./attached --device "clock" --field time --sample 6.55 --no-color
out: 10.21
